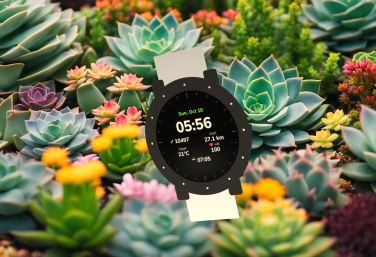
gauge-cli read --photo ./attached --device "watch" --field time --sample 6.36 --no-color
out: 5.56
